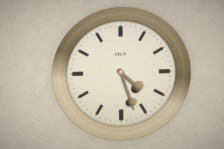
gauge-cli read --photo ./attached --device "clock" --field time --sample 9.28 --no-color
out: 4.27
